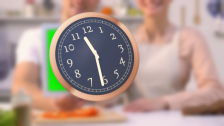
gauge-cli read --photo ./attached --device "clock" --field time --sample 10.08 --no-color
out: 11.31
